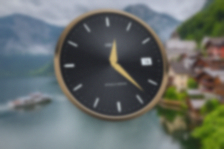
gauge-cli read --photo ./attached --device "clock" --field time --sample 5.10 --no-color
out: 12.23
